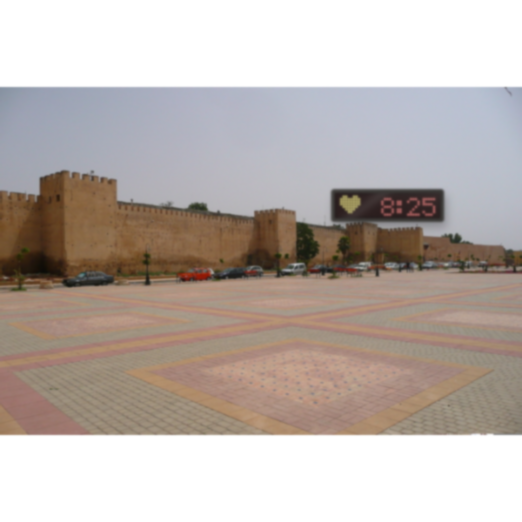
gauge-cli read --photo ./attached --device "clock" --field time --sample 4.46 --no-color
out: 8.25
